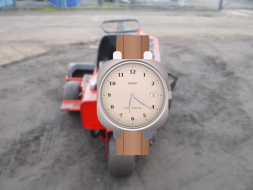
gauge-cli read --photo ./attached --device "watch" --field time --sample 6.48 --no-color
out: 6.21
